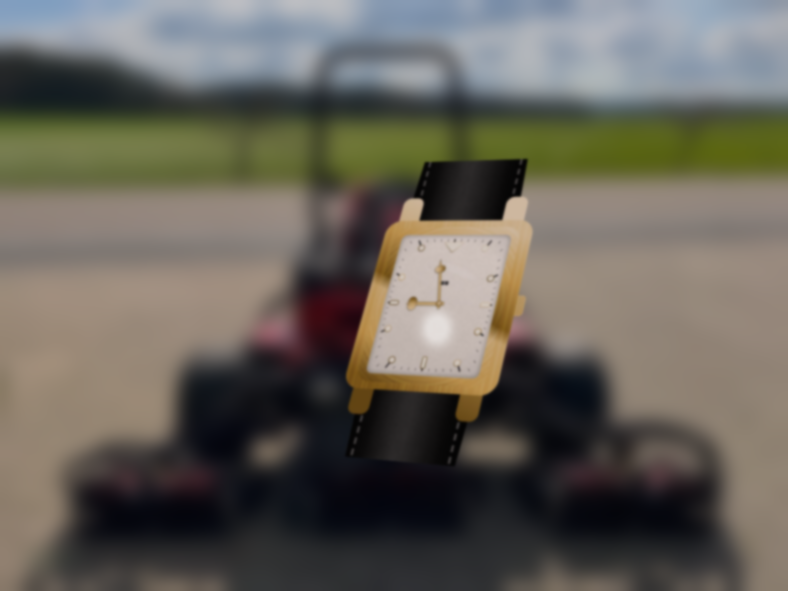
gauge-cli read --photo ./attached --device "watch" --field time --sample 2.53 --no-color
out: 8.58
